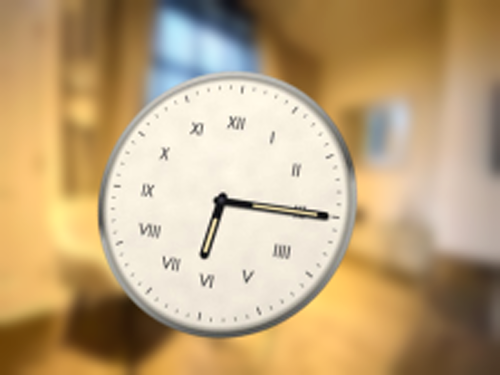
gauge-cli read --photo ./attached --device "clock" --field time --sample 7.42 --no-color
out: 6.15
